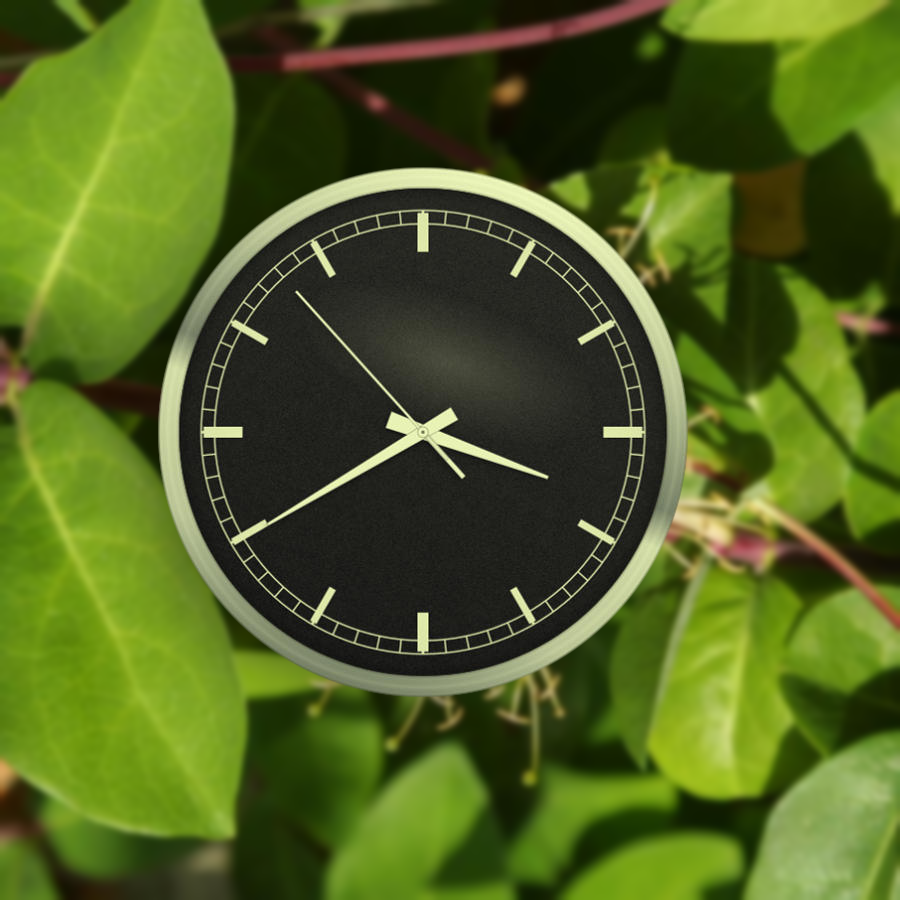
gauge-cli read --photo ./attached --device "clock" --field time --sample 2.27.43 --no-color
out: 3.39.53
